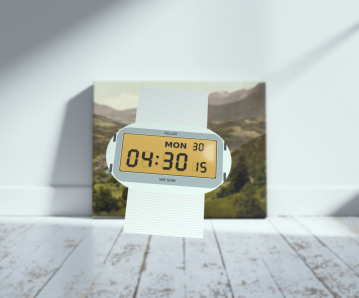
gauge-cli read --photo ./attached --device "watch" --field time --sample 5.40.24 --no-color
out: 4.30.15
